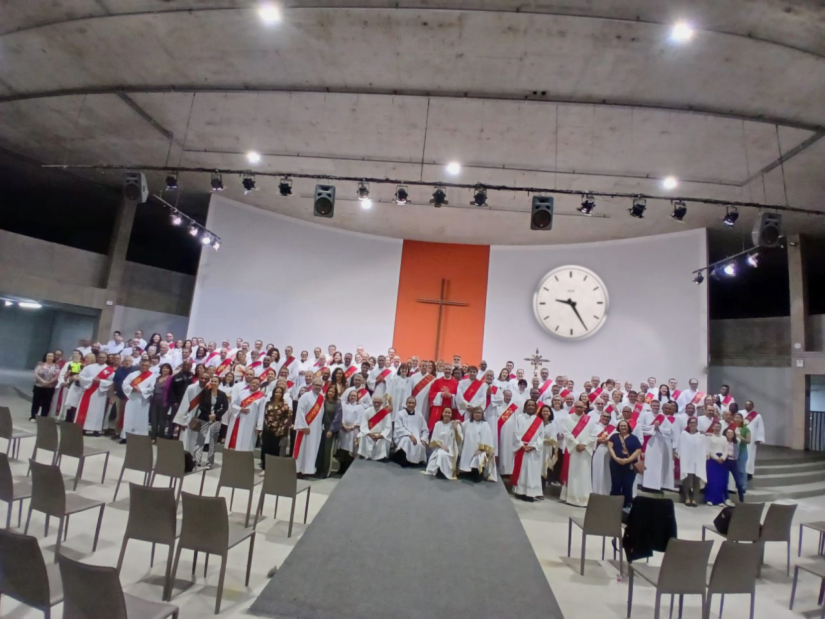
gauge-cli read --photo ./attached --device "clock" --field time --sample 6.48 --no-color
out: 9.25
